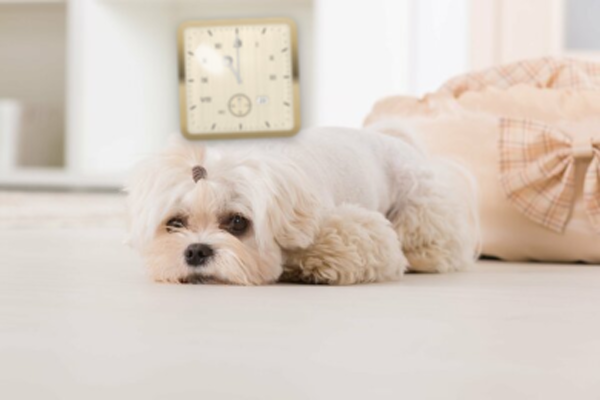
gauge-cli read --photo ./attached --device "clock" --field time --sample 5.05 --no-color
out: 11.00
